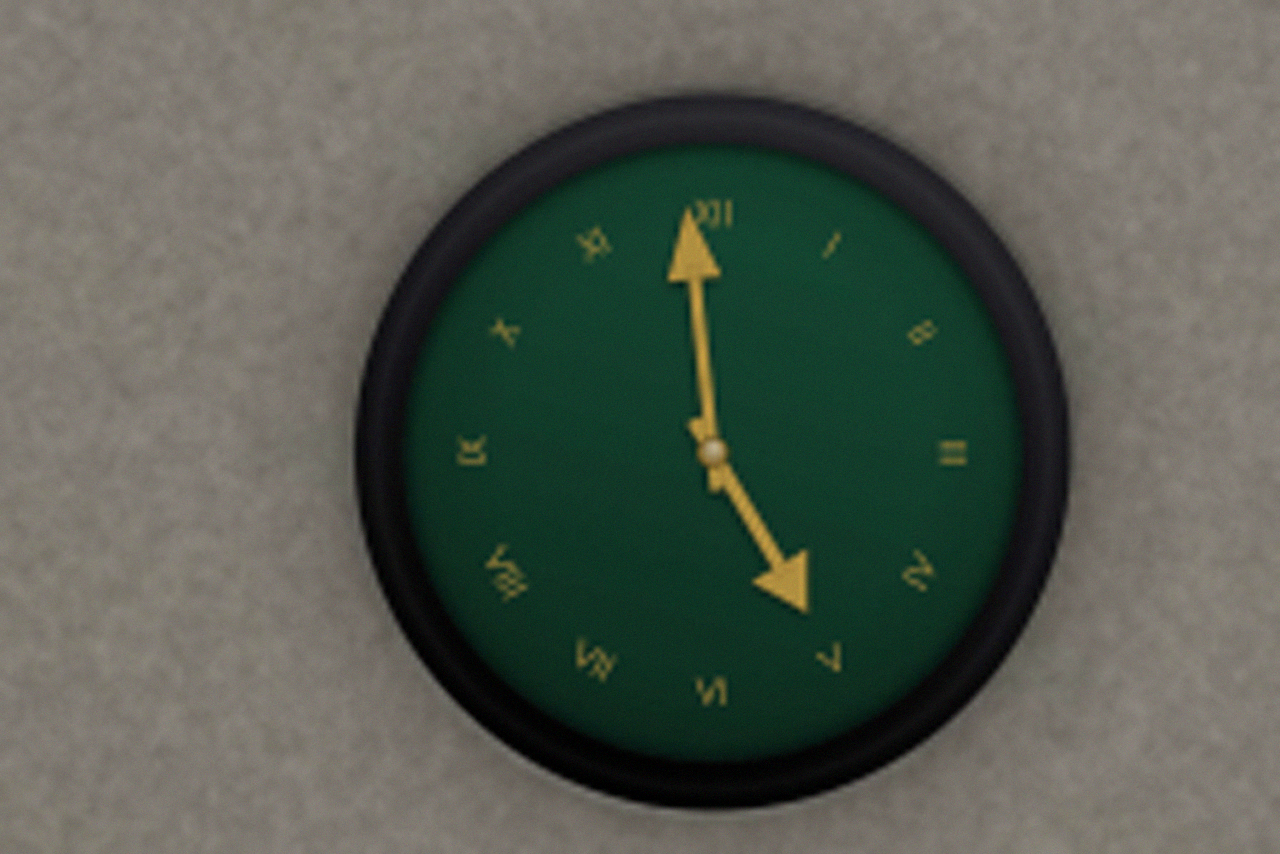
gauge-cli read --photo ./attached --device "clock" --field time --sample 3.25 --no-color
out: 4.59
